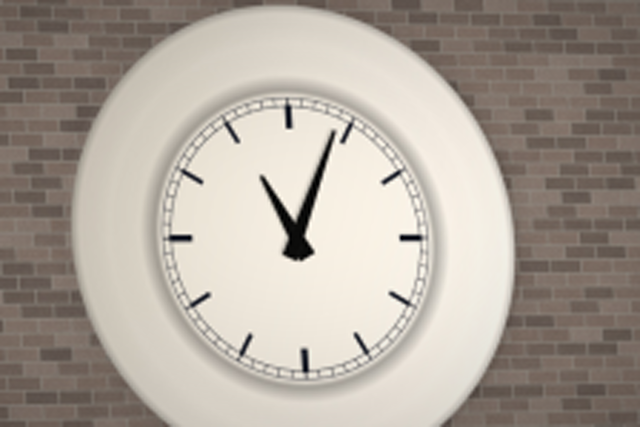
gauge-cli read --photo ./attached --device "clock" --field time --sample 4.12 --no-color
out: 11.04
